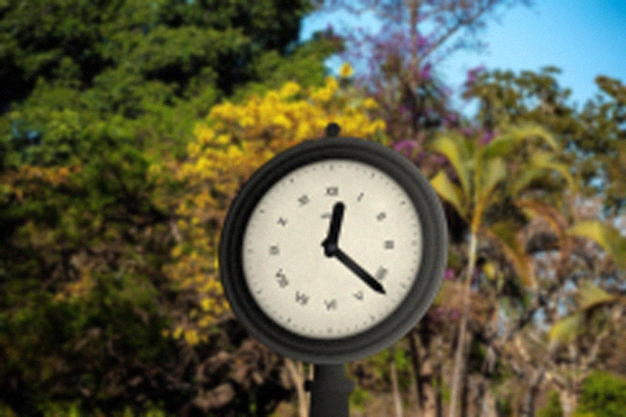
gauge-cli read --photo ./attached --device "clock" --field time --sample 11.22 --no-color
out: 12.22
